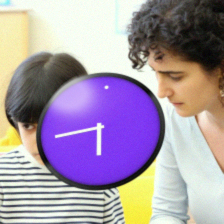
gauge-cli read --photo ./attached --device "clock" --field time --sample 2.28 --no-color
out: 5.42
